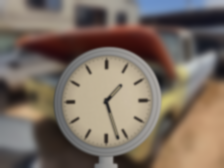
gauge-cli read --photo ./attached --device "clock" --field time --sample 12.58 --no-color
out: 1.27
